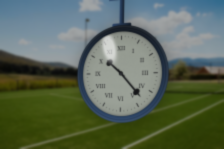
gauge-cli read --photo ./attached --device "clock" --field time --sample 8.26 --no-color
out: 10.23
